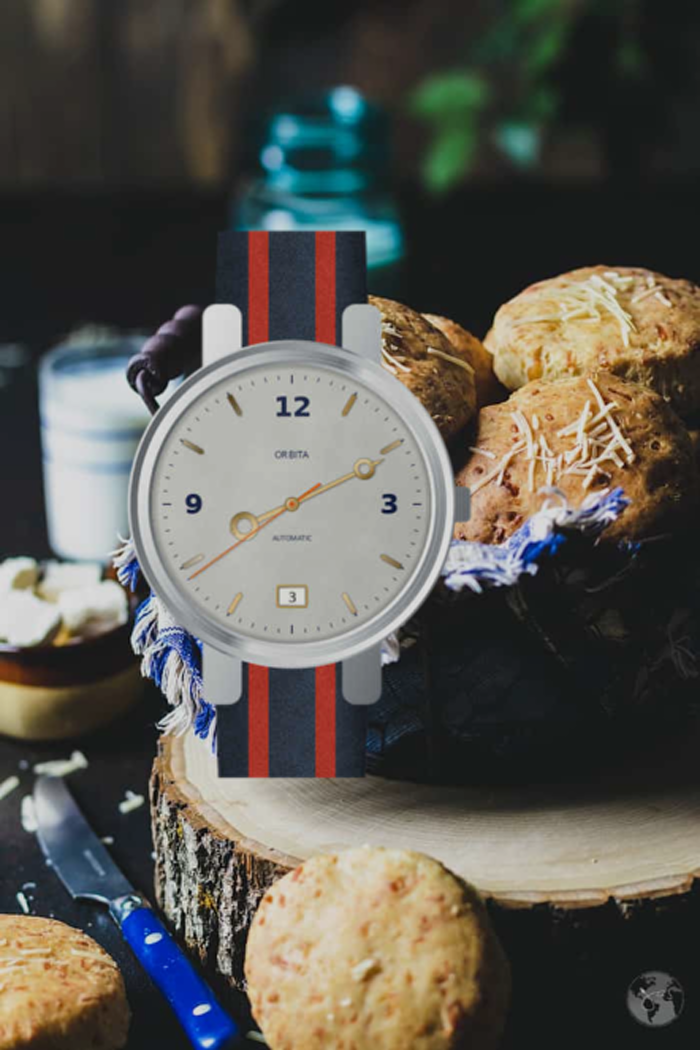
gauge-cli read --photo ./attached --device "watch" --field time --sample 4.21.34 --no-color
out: 8.10.39
